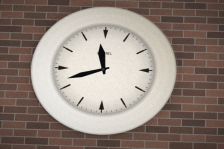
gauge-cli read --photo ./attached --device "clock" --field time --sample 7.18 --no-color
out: 11.42
